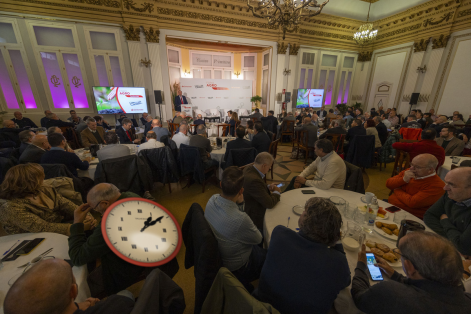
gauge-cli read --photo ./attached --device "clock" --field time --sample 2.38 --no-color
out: 1.09
